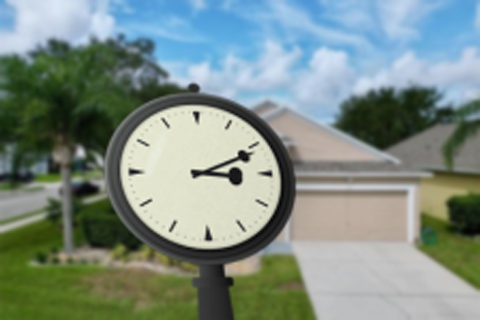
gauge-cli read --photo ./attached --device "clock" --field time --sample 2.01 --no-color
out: 3.11
